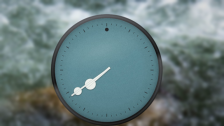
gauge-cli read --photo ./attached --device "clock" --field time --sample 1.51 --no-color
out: 7.39
